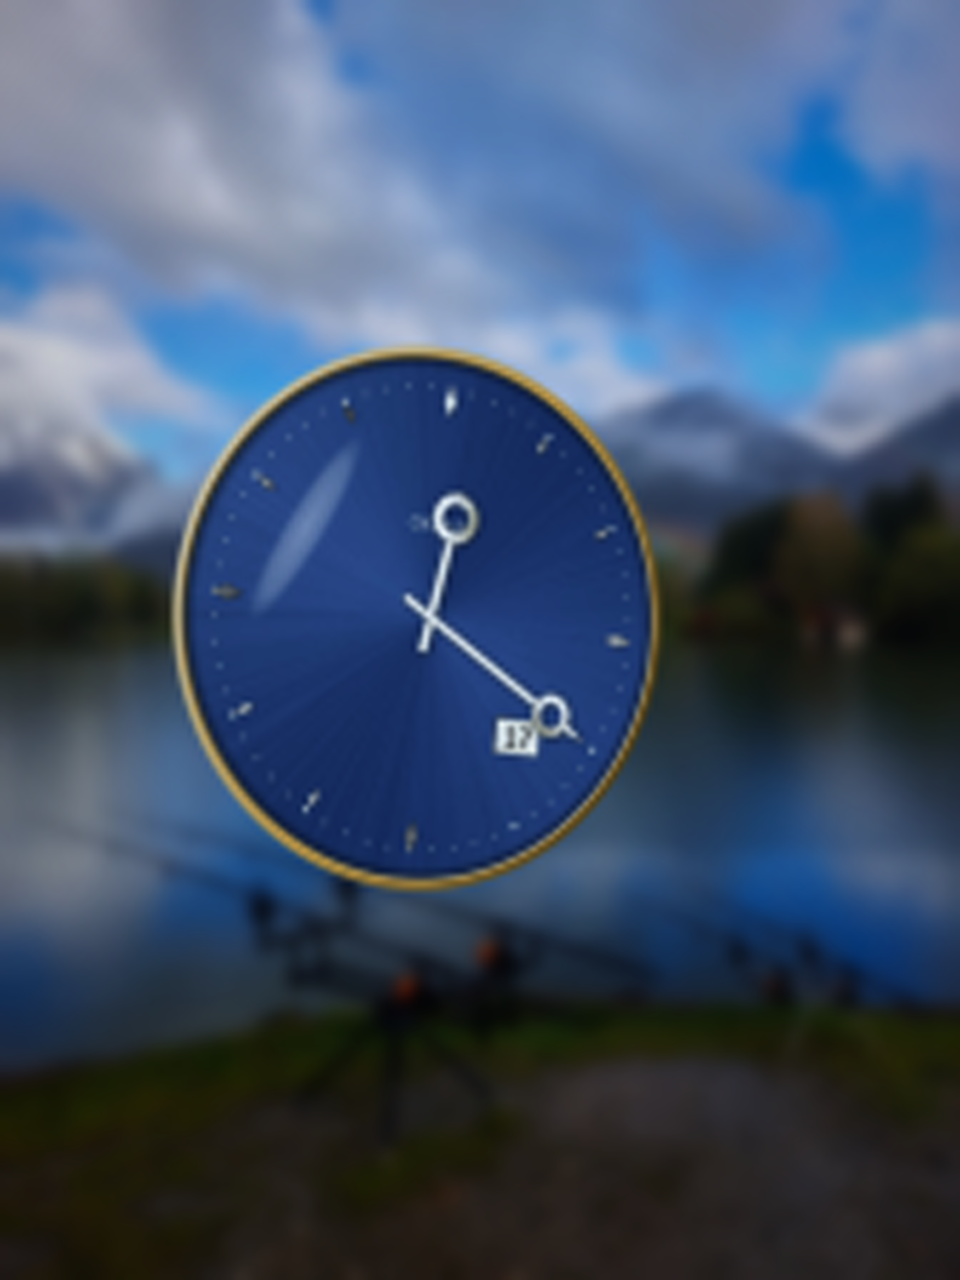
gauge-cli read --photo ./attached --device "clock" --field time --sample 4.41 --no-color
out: 12.20
